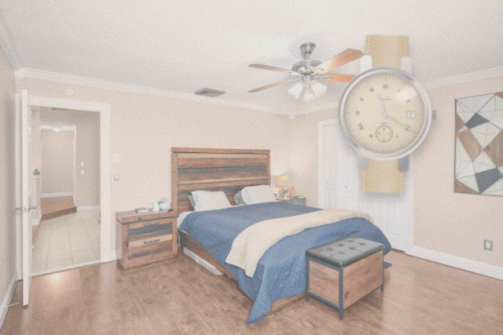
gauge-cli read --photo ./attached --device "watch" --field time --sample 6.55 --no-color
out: 11.20
